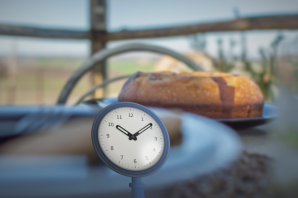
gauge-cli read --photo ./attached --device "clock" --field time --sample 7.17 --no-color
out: 10.09
